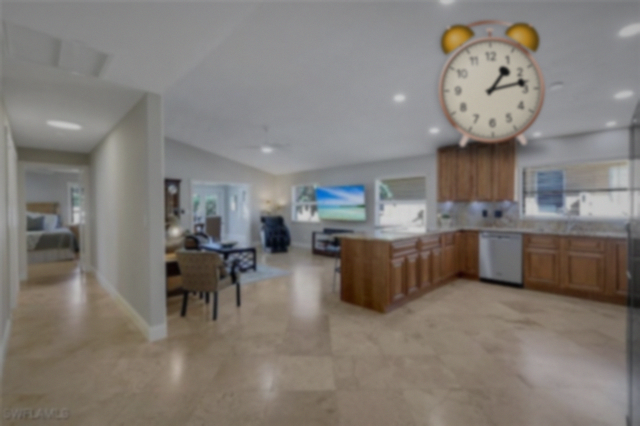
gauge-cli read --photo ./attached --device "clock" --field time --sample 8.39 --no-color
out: 1.13
